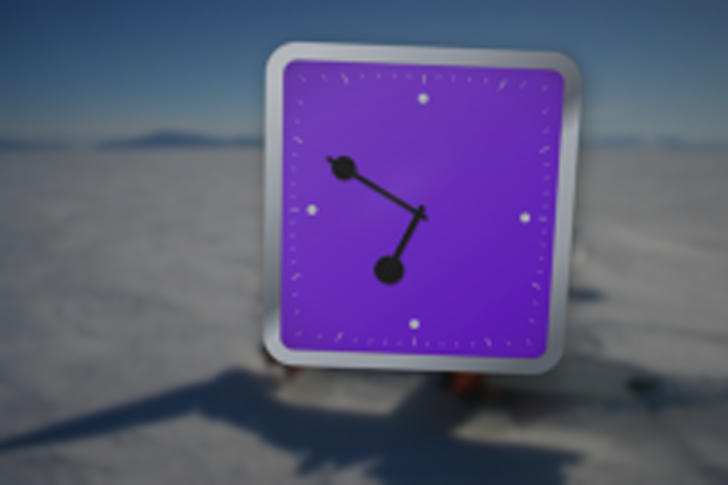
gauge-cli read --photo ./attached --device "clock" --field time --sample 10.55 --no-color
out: 6.50
